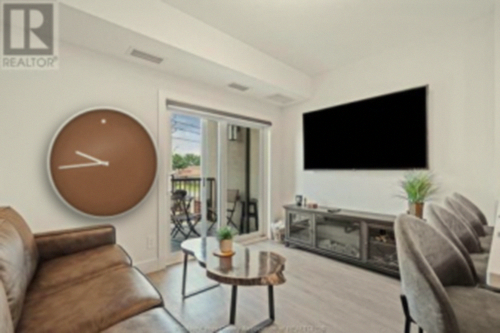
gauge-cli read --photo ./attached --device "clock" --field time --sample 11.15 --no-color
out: 9.44
